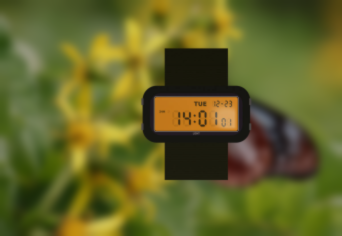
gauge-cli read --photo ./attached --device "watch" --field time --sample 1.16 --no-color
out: 14.01
